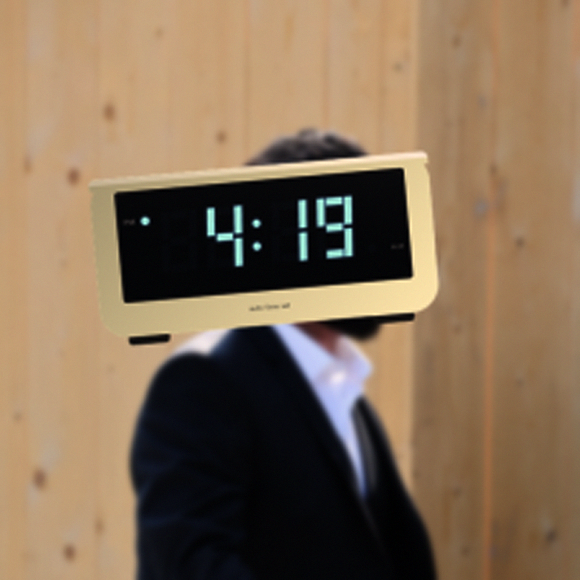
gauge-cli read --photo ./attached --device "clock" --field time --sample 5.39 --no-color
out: 4.19
